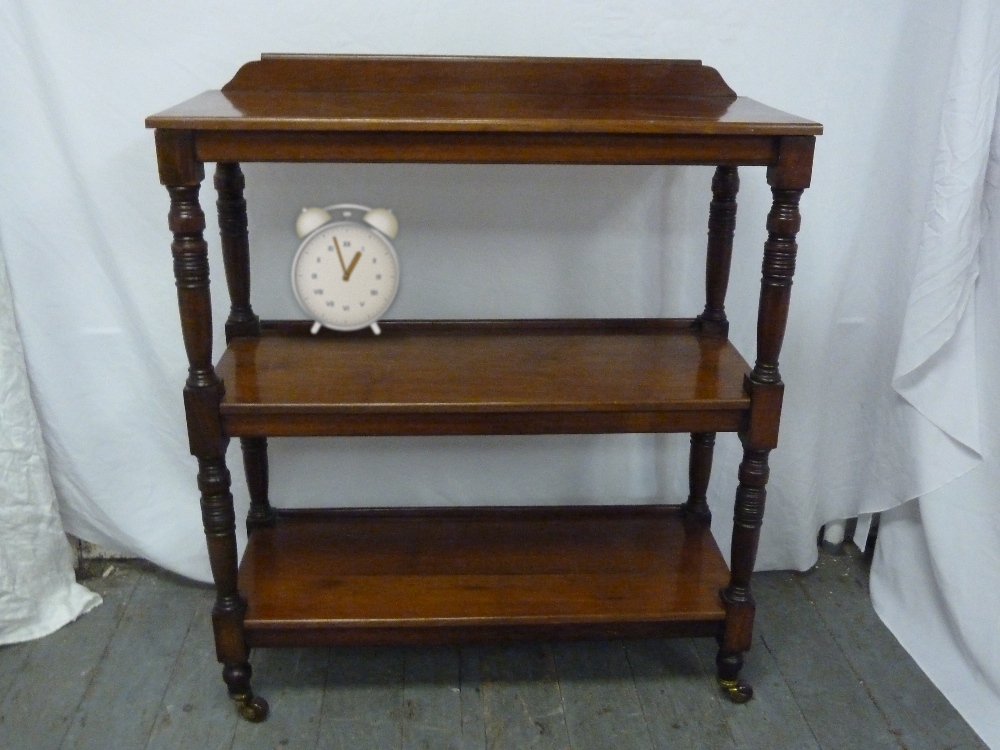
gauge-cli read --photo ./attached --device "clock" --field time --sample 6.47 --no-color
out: 12.57
